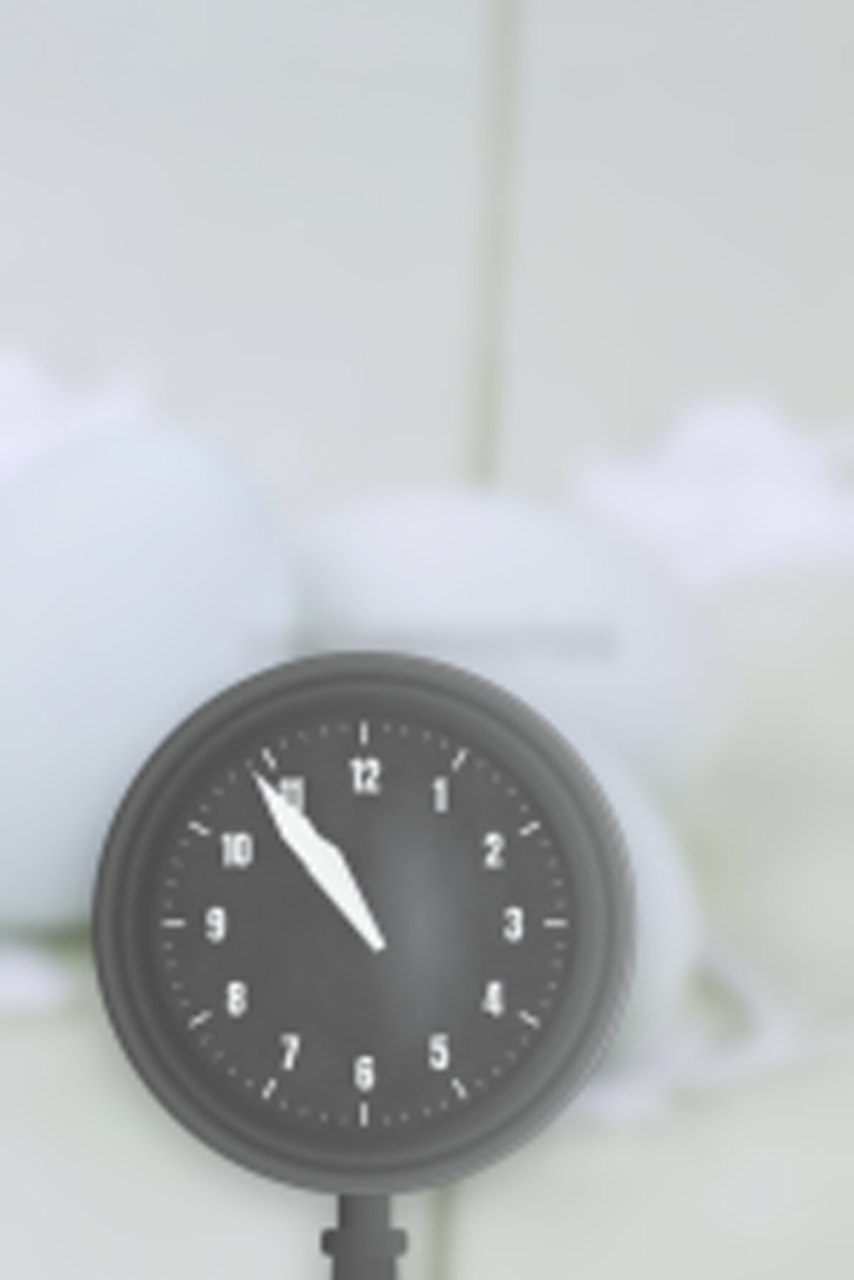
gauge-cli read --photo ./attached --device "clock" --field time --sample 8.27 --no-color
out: 10.54
